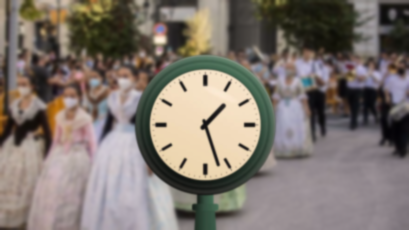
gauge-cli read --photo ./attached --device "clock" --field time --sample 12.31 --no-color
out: 1.27
